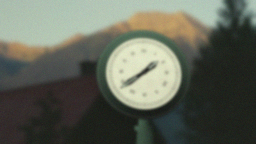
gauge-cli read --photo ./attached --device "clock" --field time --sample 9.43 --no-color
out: 1.39
